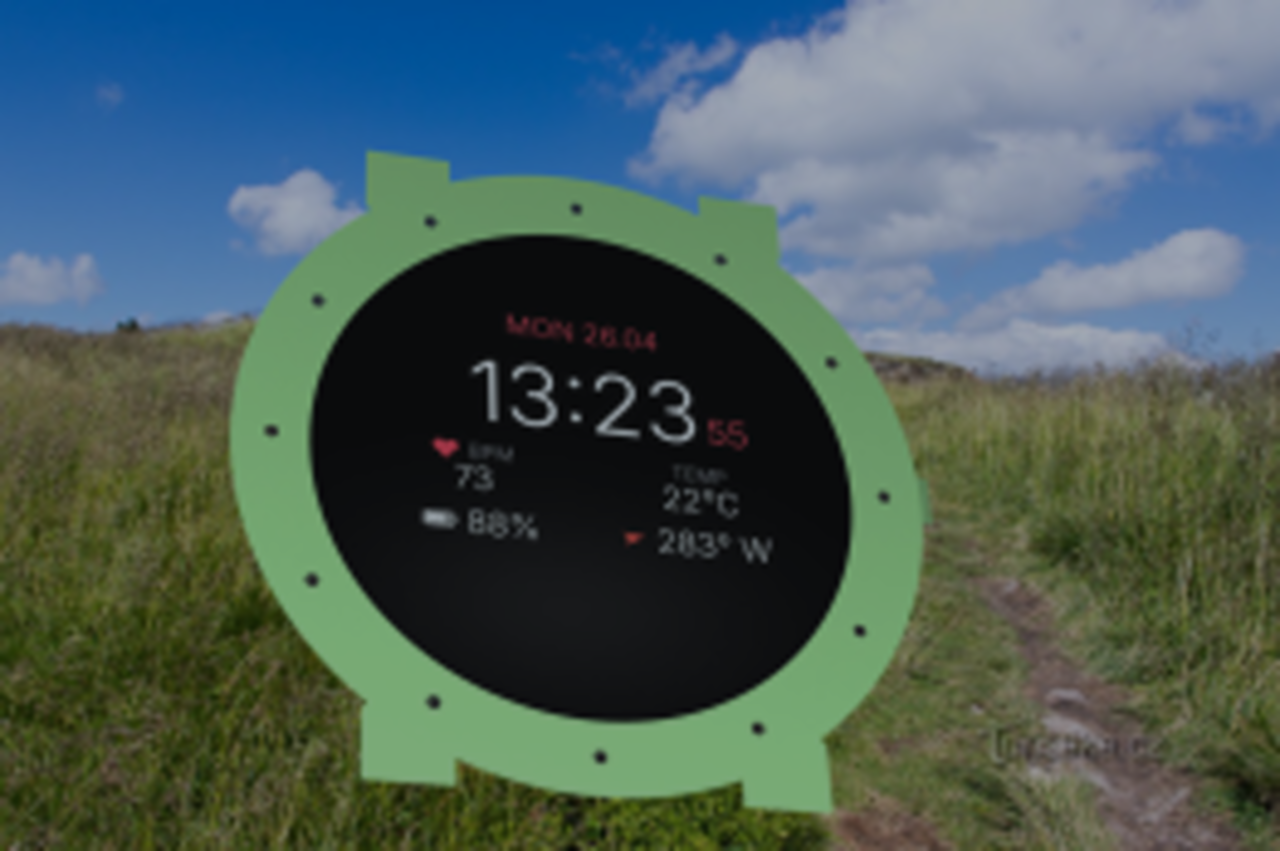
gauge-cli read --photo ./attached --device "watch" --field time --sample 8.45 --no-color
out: 13.23
